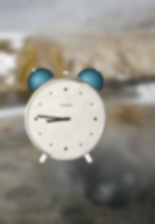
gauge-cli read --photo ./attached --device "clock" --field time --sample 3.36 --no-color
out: 8.46
